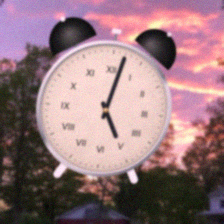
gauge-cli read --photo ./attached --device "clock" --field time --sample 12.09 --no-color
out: 5.02
